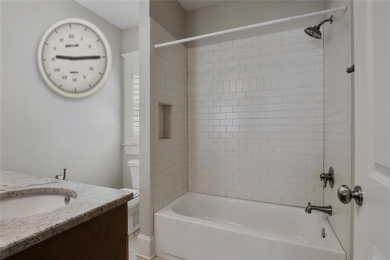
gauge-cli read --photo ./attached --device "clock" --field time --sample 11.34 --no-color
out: 9.15
